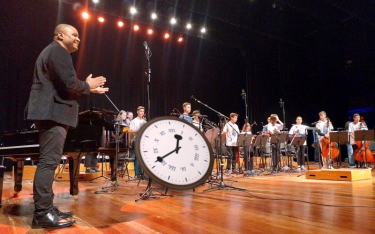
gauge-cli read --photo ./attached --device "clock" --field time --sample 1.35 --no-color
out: 12.41
